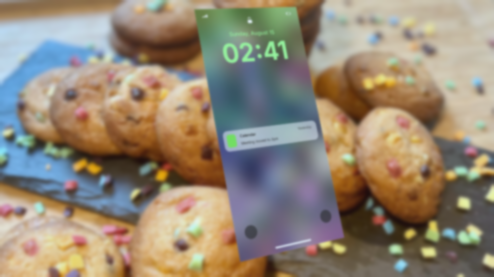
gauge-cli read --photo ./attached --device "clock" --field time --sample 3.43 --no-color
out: 2.41
